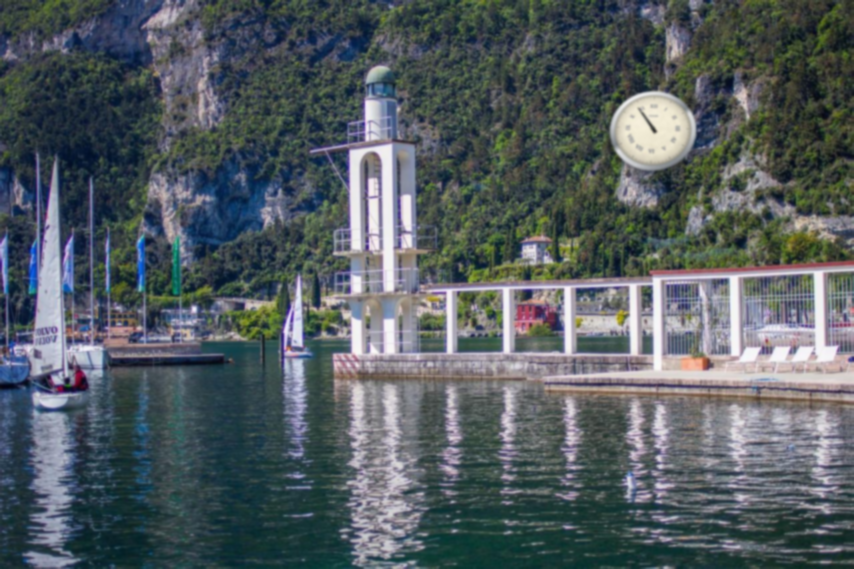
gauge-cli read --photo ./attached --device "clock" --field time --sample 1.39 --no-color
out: 10.54
